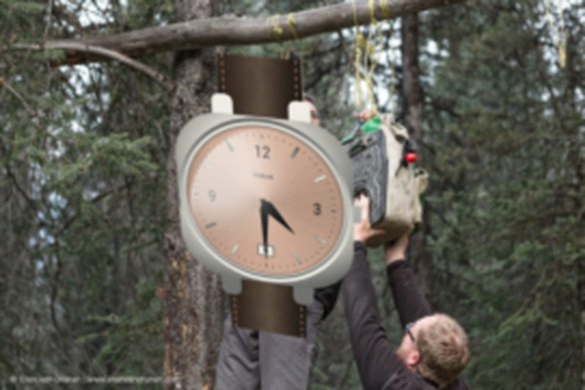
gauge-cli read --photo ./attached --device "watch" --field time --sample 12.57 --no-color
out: 4.30
